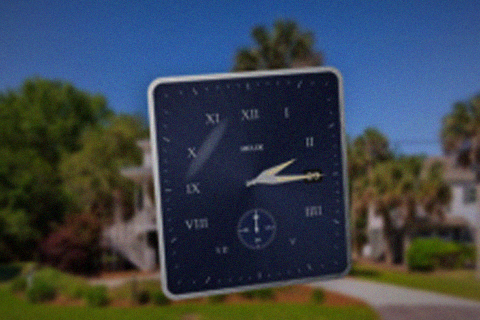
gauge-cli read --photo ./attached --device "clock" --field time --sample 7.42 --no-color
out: 2.15
